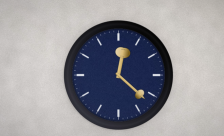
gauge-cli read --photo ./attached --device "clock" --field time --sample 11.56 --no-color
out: 12.22
